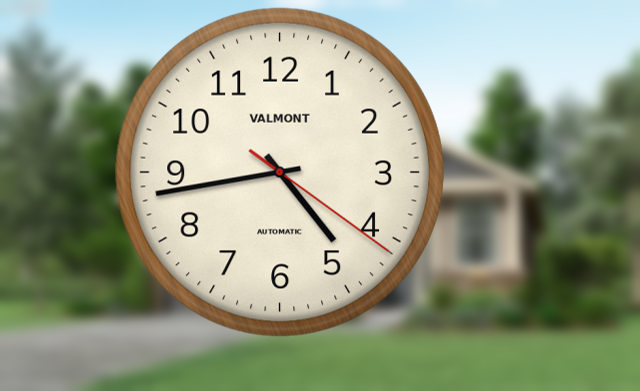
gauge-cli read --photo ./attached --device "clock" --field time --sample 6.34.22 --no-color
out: 4.43.21
